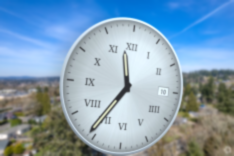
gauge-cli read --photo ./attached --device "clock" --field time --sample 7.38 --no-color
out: 11.36
